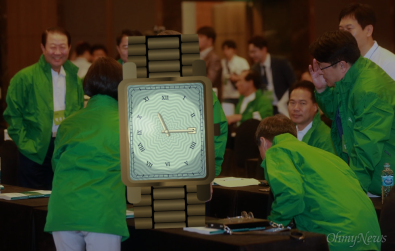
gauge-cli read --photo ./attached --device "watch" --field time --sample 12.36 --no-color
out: 11.15
